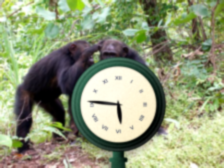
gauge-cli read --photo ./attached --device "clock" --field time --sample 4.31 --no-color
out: 5.46
